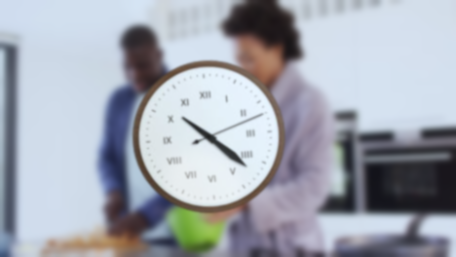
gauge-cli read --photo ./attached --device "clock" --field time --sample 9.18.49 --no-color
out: 10.22.12
